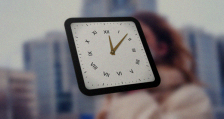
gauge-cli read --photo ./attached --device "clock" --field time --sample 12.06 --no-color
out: 12.08
